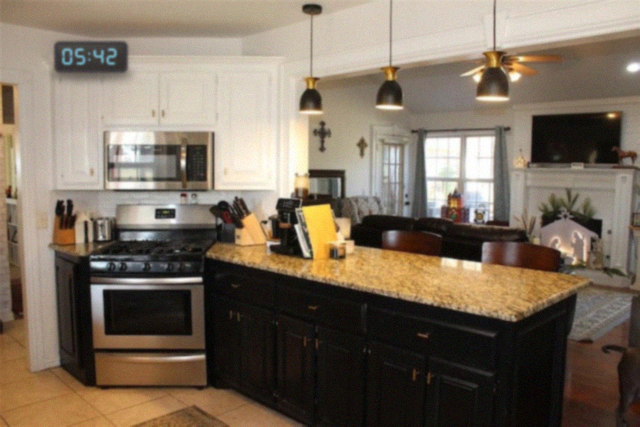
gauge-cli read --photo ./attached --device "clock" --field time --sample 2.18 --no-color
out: 5.42
